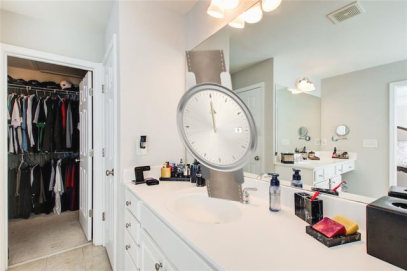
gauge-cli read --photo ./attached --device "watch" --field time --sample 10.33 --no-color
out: 12.00
